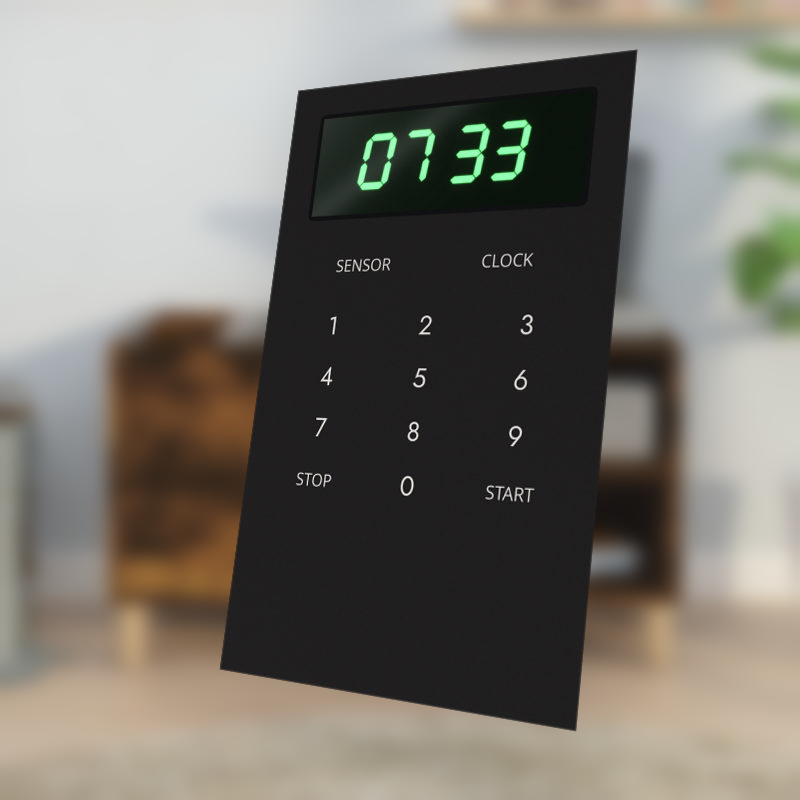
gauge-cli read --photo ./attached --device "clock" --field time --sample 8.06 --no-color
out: 7.33
